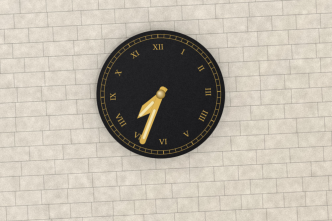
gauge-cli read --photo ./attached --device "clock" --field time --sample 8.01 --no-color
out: 7.34
